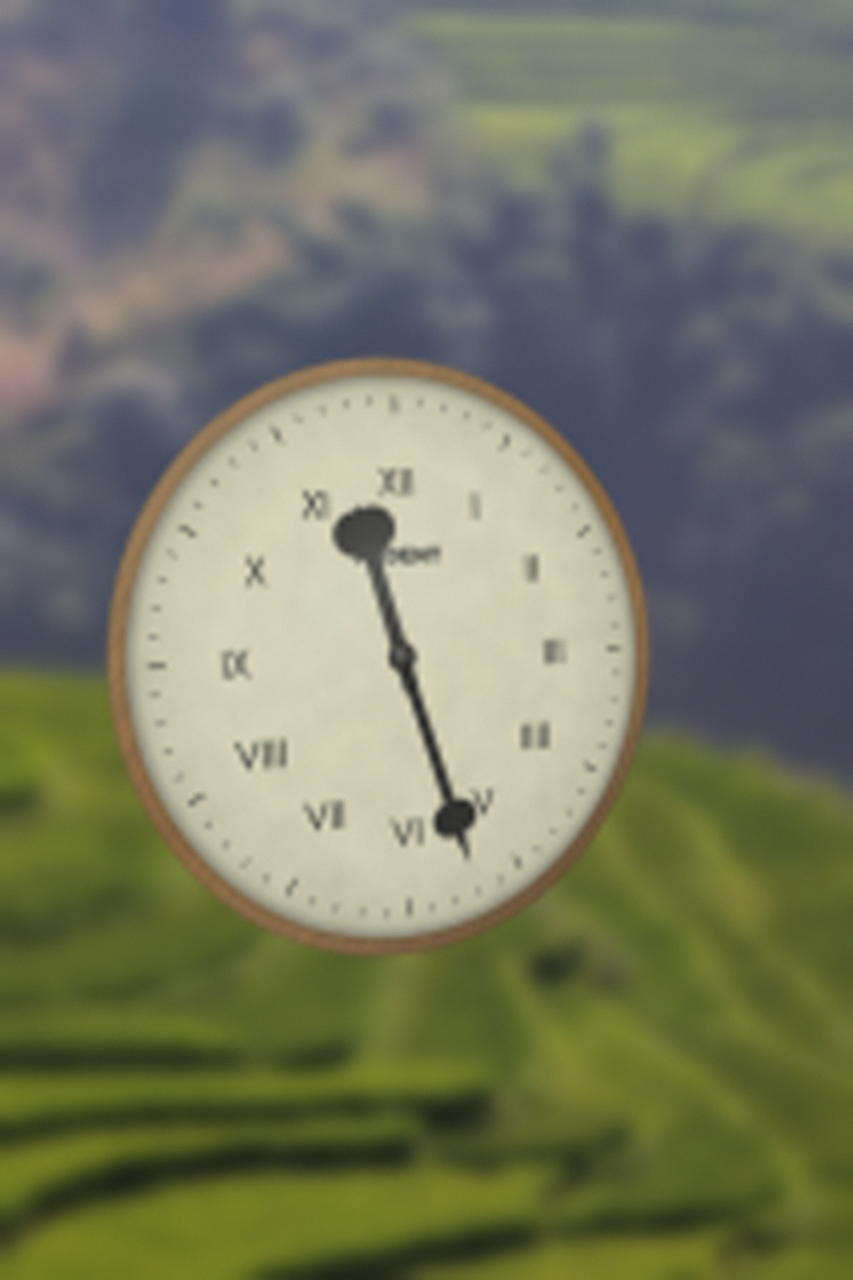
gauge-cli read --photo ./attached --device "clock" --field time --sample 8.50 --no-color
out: 11.27
